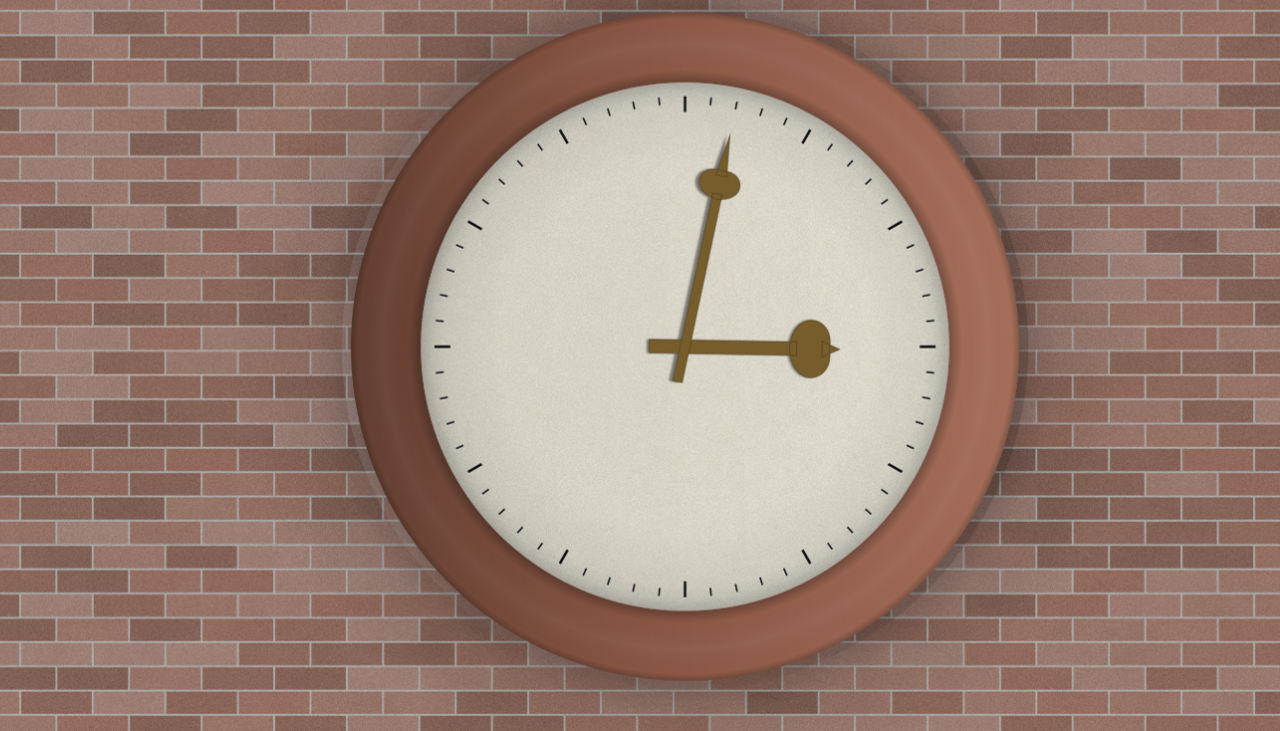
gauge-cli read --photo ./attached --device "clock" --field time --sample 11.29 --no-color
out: 3.02
